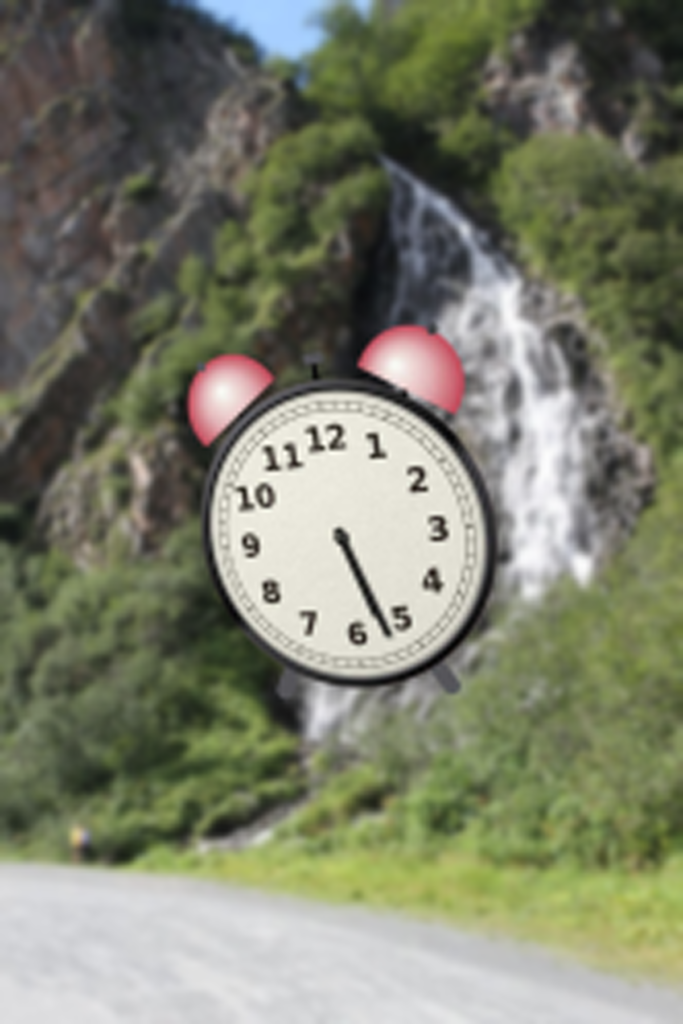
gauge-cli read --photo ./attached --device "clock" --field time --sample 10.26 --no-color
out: 5.27
